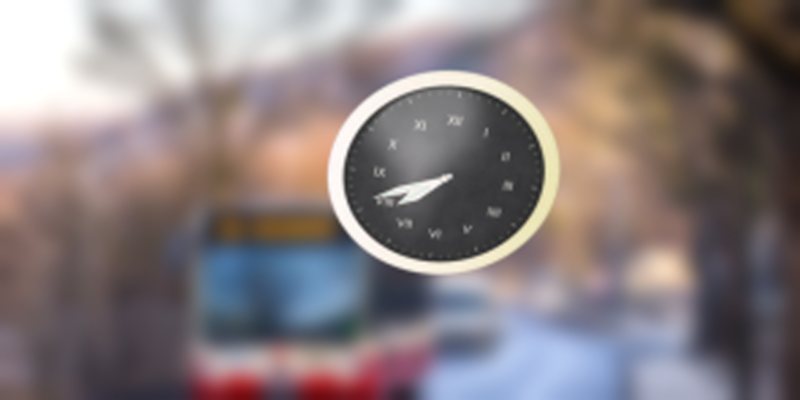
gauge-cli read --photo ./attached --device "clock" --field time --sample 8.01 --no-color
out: 7.41
